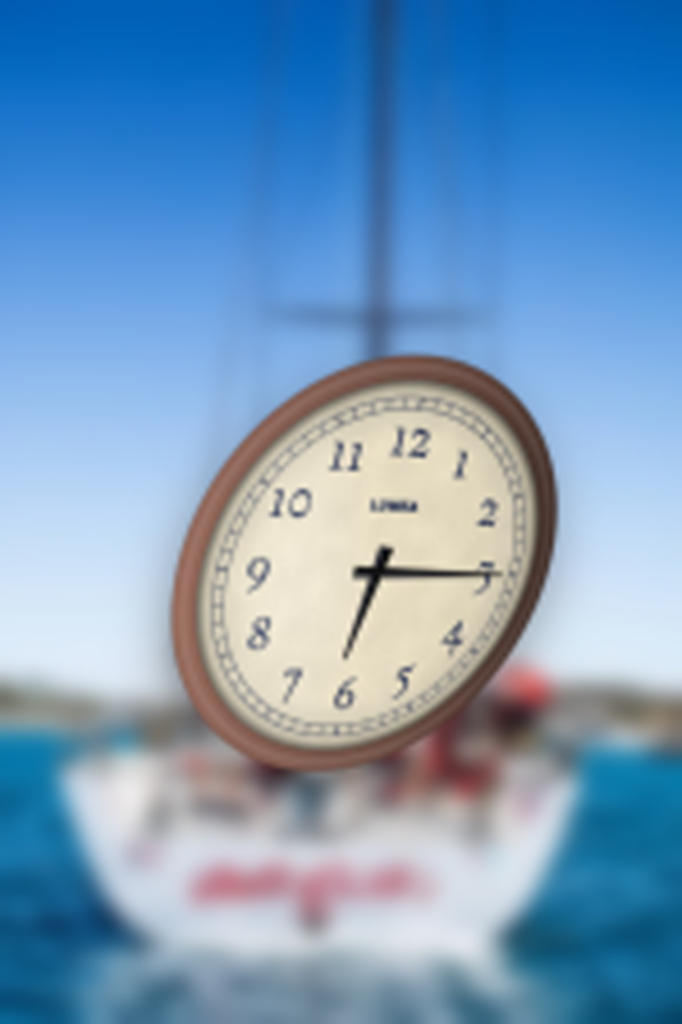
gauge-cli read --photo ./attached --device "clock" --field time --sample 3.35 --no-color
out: 6.15
